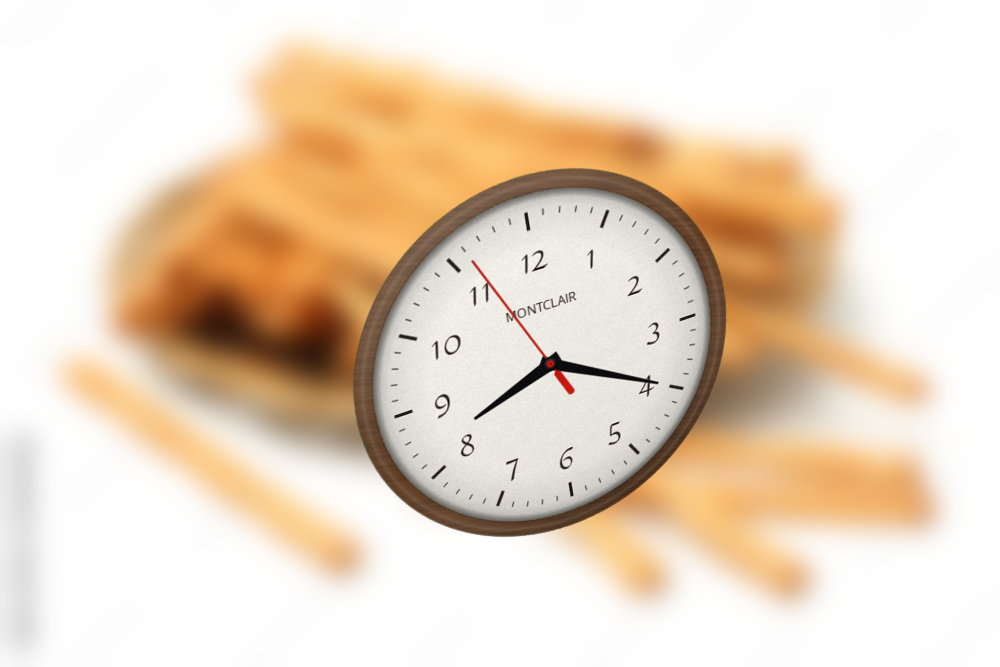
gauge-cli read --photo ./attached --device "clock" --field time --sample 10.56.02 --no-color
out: 8.19.56
